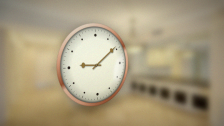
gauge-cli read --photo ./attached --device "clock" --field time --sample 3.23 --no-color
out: 9.09
